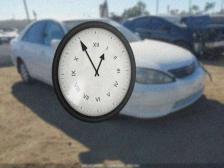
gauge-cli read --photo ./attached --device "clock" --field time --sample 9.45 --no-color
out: 12.55
